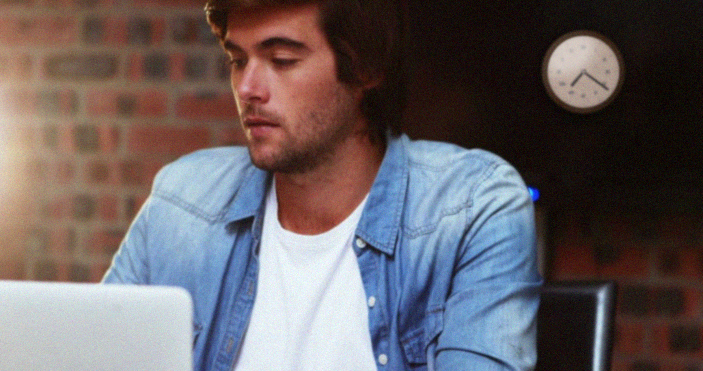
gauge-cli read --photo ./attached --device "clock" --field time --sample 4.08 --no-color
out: 7.21
